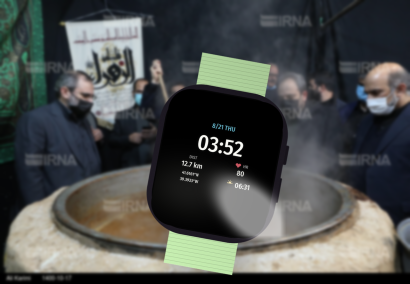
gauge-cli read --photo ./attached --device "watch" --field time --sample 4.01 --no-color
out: 3.52
